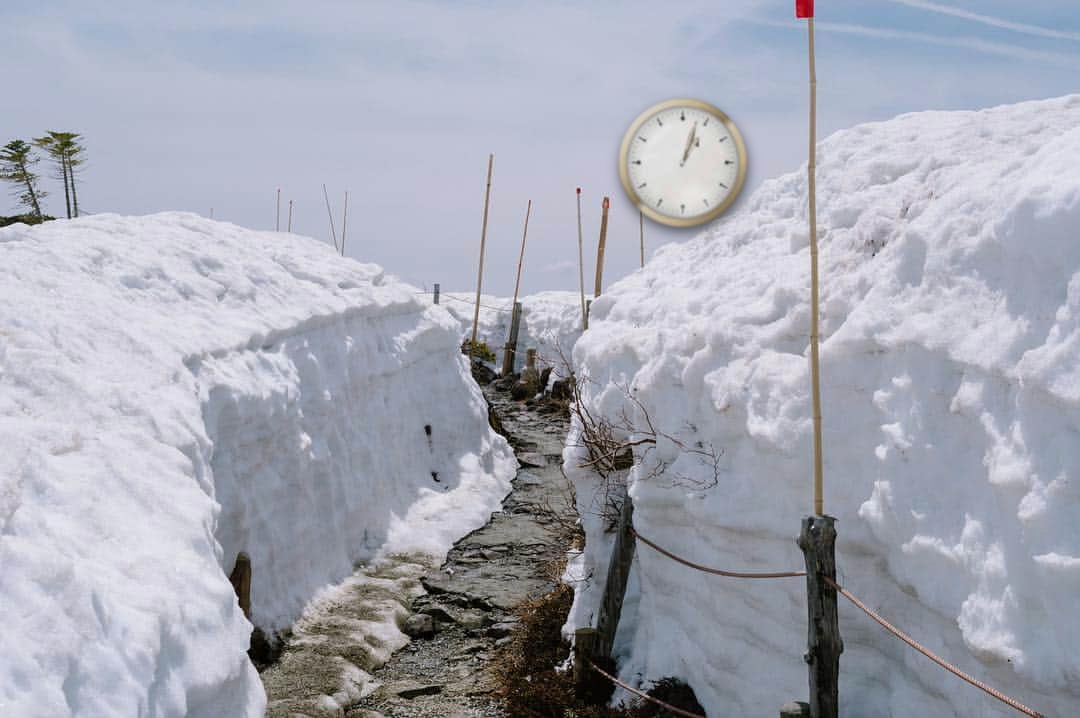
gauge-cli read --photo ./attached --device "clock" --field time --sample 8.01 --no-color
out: 1.03
